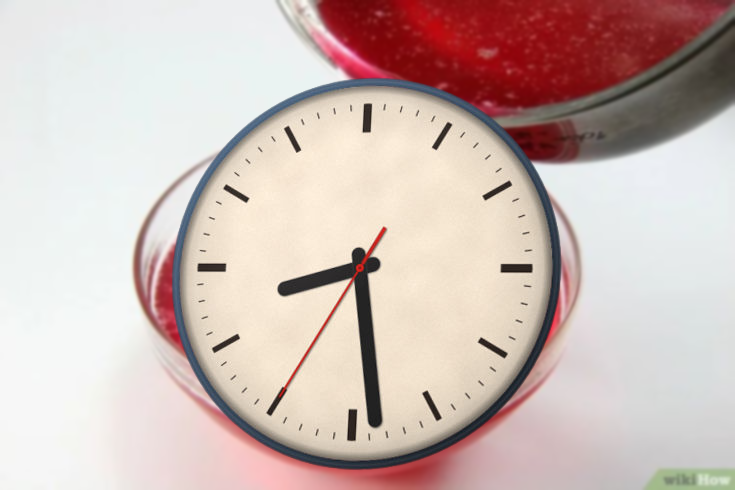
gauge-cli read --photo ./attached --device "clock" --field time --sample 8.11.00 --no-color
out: 8.28.35
